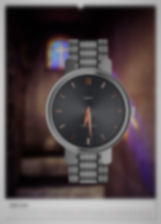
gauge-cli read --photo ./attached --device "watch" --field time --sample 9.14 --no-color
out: 6.29
